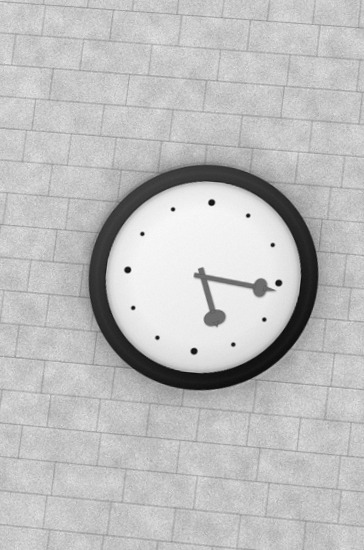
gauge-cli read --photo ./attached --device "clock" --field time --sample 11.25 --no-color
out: 5.16
